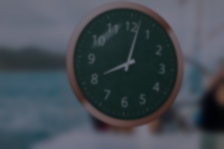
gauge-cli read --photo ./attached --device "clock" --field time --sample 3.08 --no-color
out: 8.02
